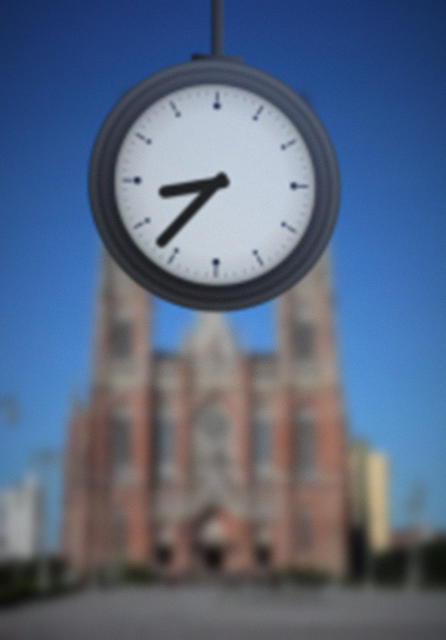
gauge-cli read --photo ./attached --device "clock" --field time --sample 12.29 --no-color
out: 8.37
